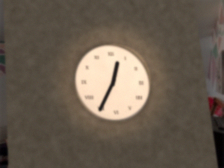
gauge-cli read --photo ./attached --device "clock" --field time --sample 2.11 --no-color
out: 12.35
